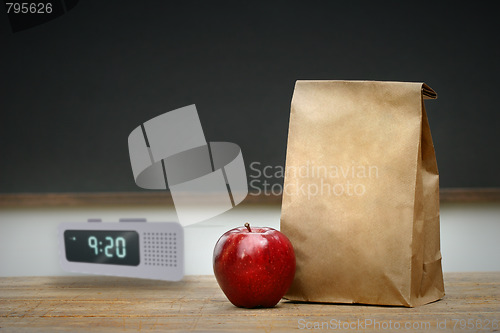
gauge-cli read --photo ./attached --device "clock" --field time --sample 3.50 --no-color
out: 9.20
